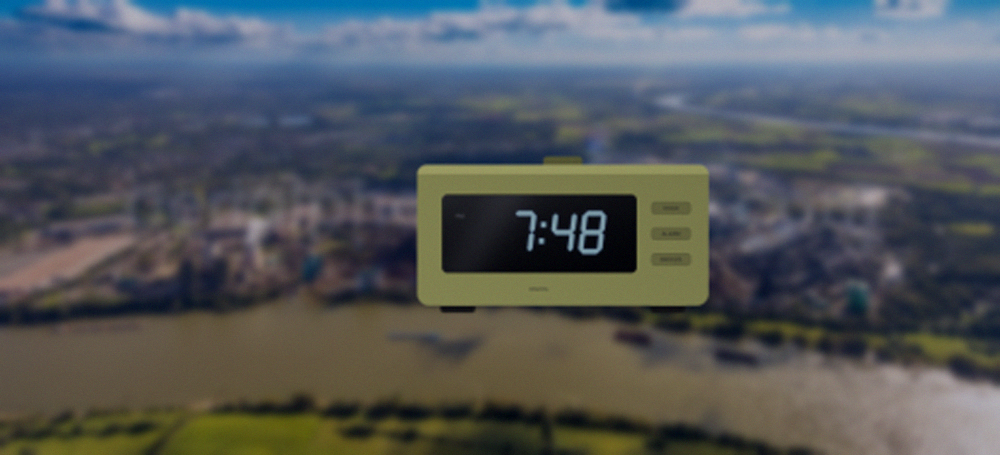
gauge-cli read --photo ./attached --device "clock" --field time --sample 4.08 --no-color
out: 7.48
